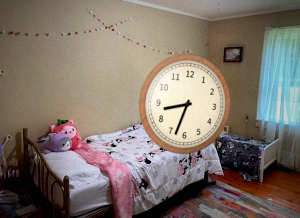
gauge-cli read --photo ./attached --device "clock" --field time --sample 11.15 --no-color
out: 8.33
